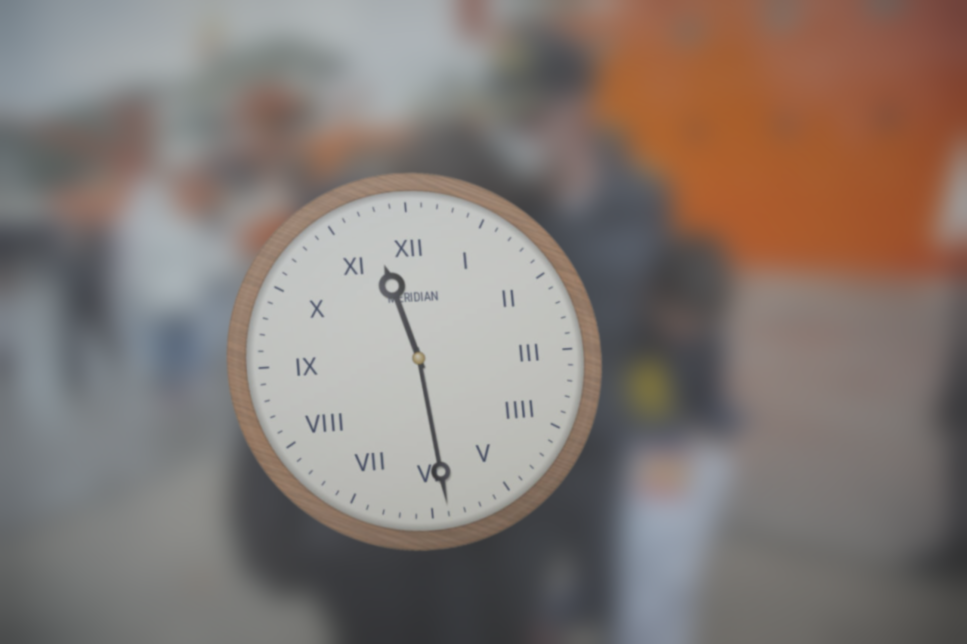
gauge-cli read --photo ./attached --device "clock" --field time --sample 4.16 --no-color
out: 11.29
